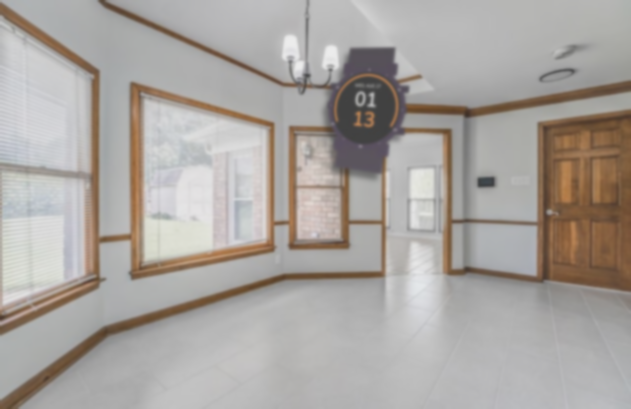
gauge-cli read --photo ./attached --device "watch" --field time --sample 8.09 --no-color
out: 1.13
